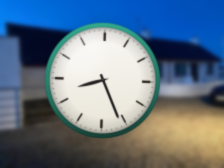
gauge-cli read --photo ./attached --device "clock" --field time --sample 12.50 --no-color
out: 8.26
